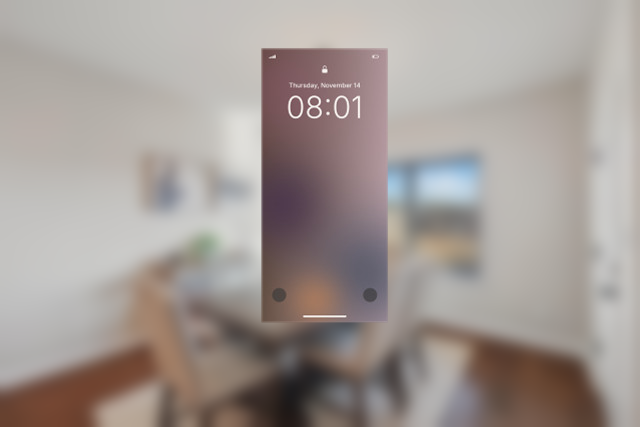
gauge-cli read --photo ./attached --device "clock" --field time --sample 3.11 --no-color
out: 8.01
